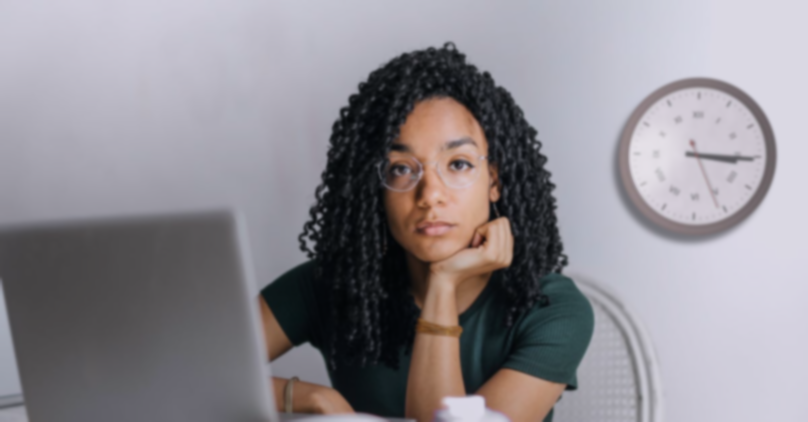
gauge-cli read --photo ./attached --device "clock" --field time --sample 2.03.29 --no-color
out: 3.15.26
